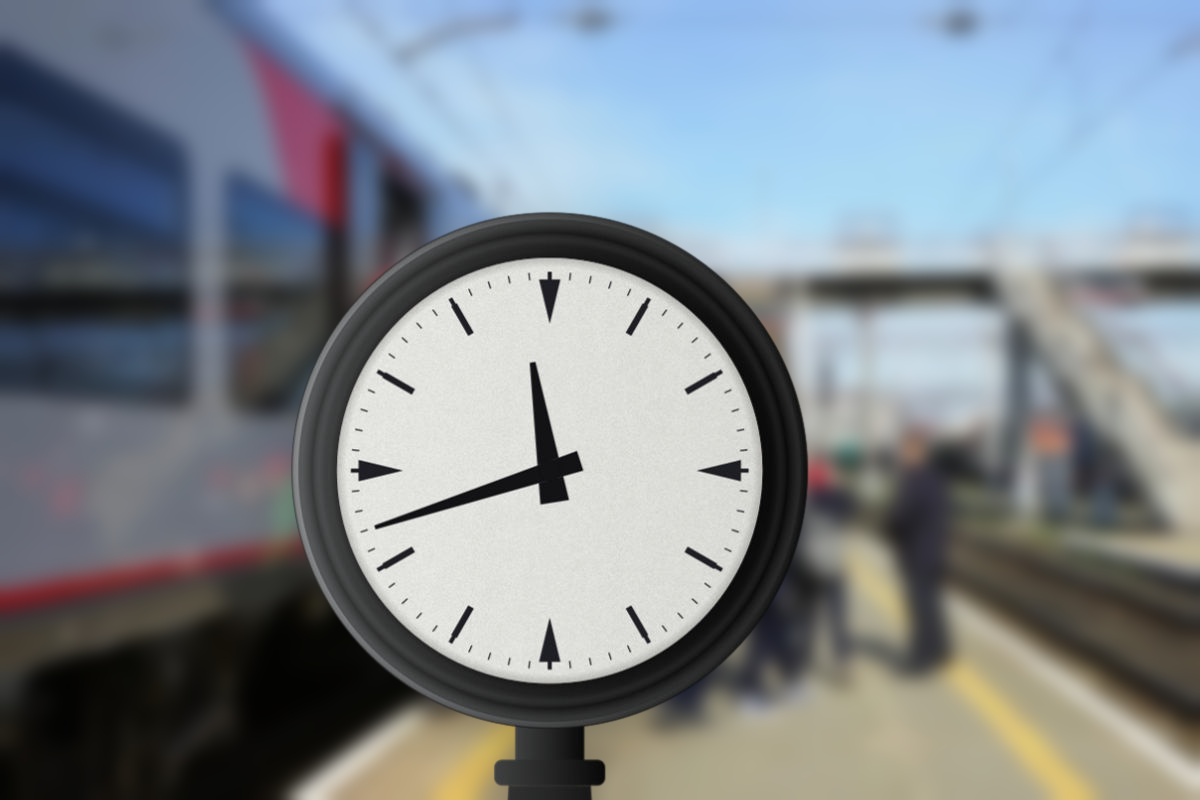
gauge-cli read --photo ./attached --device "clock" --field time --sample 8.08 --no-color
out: 11.42
